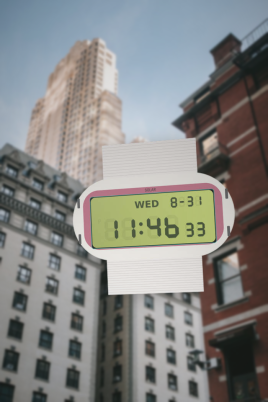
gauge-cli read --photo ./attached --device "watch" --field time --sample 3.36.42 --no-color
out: 11.46.33
